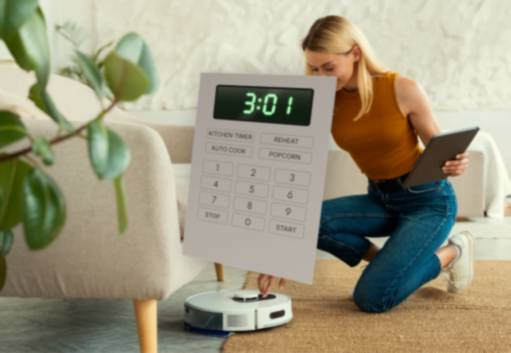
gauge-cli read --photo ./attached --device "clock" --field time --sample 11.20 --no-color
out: 3.01
